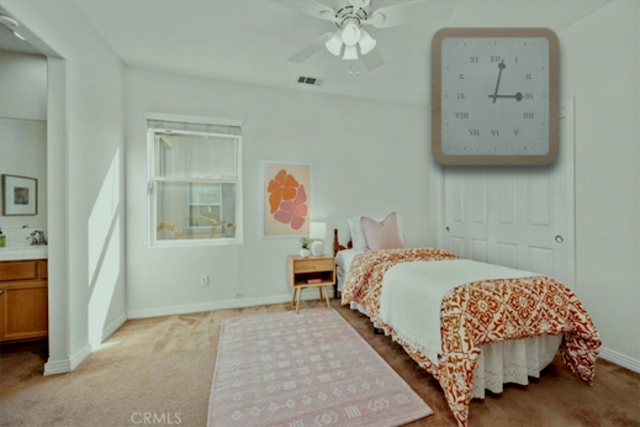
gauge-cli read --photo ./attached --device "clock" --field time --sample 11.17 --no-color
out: 3.02
